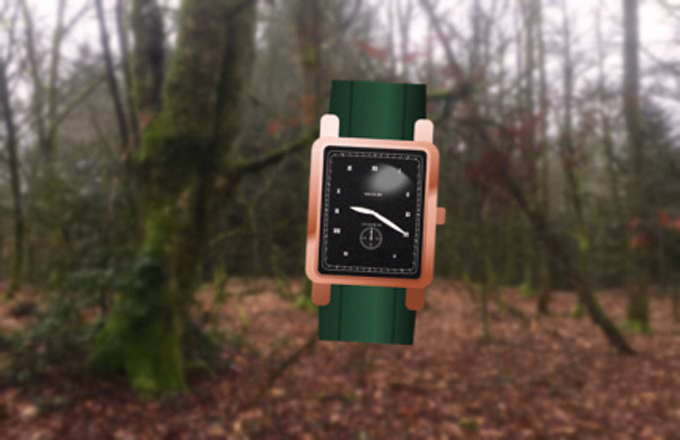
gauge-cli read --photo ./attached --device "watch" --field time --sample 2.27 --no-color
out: 9.20
